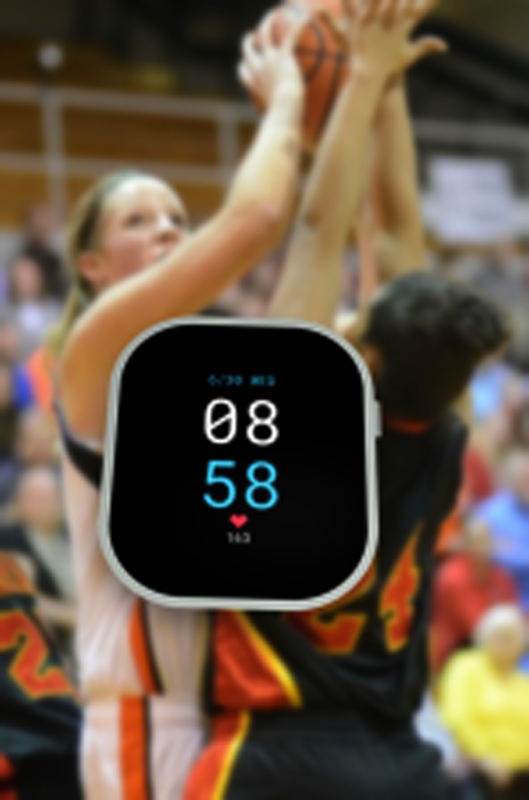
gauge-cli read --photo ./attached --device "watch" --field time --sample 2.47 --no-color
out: 8.58
